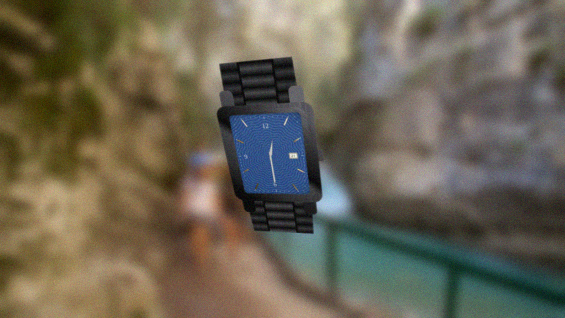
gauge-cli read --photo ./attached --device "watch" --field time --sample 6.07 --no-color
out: 12.30
